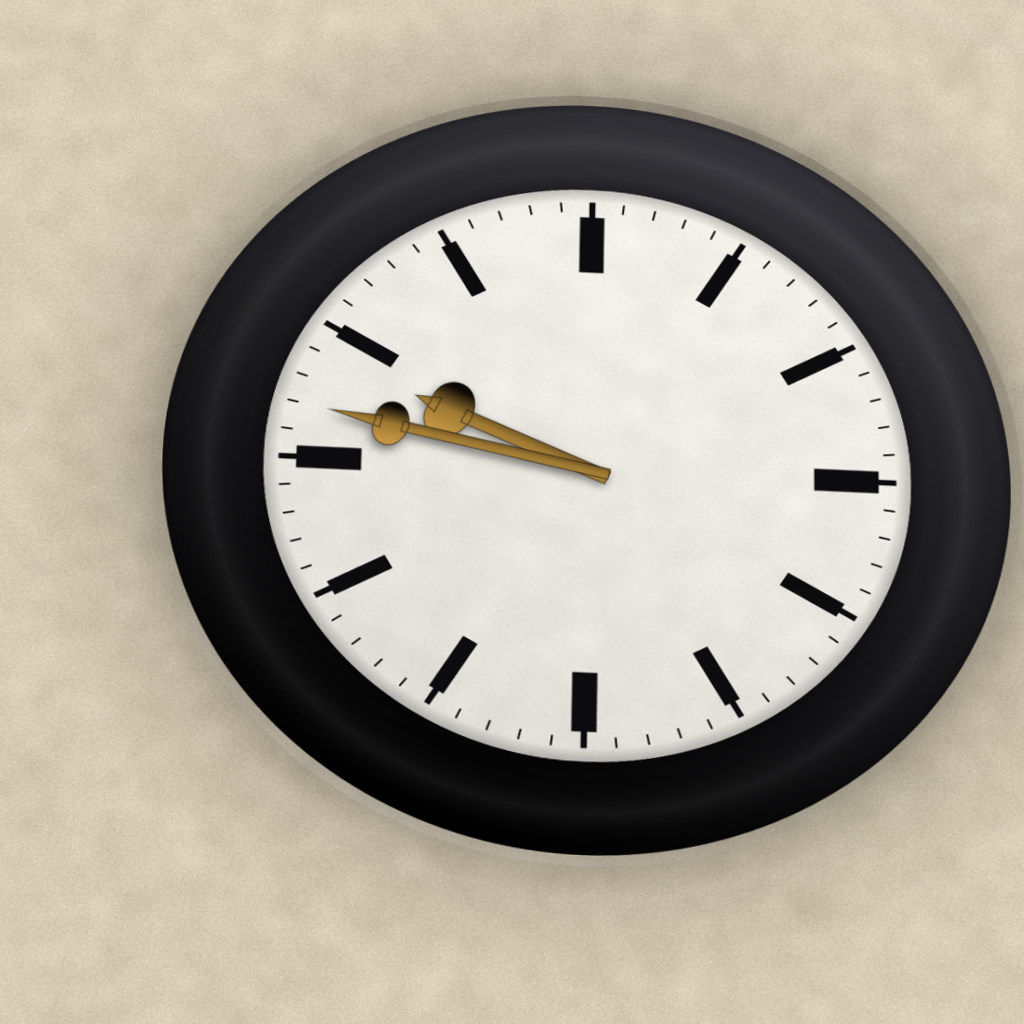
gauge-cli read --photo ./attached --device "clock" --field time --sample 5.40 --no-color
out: 9.47
